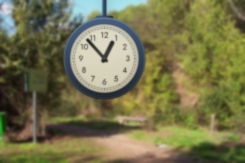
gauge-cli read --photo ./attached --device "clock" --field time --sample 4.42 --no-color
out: 12.53
